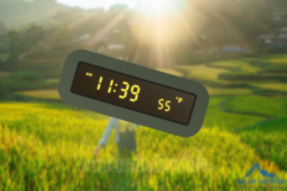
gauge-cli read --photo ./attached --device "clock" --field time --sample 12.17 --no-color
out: 11.39
